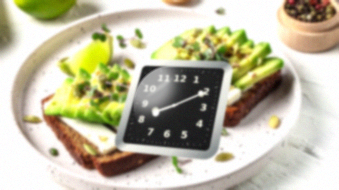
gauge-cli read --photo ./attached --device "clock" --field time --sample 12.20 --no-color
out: 8.10
